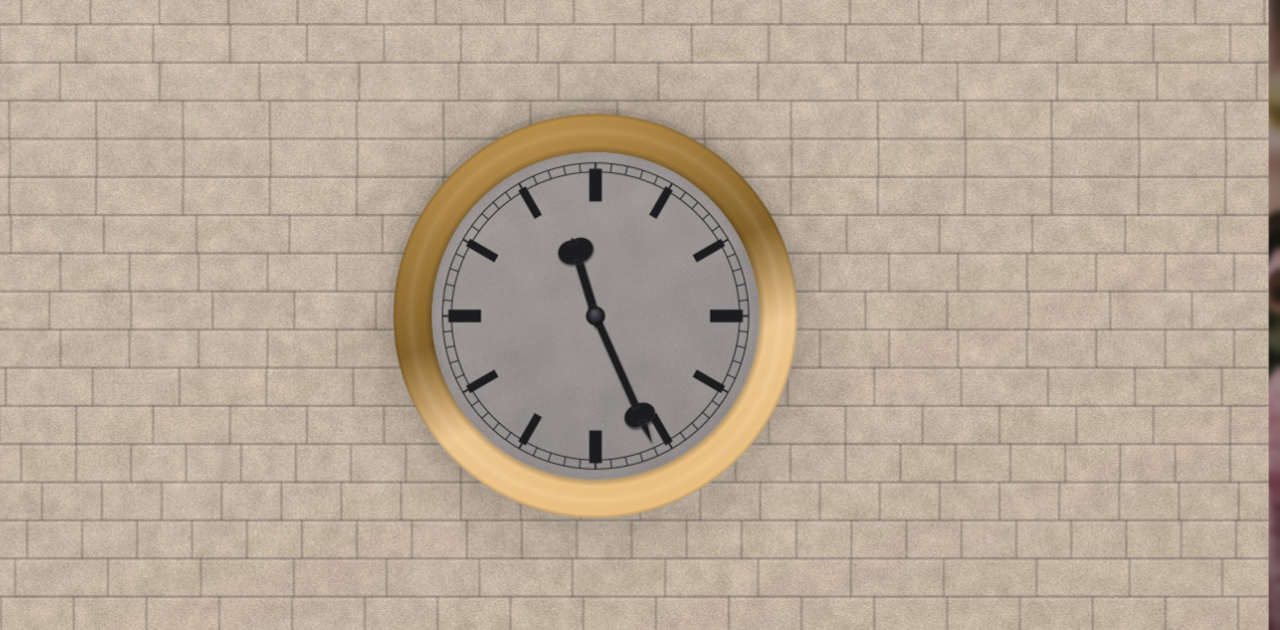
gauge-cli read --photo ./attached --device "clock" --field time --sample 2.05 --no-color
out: 11.26
